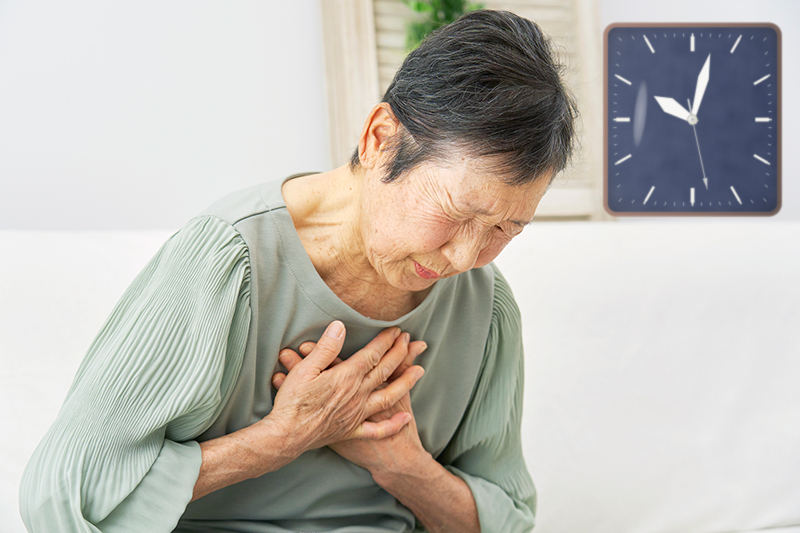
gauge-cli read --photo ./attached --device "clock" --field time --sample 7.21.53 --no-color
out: 10.02.28
